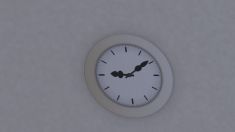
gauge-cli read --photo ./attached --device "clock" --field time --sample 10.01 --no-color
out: 9.09
